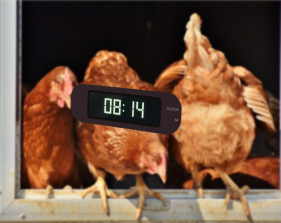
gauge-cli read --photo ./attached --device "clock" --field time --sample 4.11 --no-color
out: 8.14
